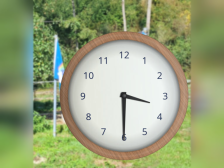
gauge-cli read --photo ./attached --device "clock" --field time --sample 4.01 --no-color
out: 3.30
